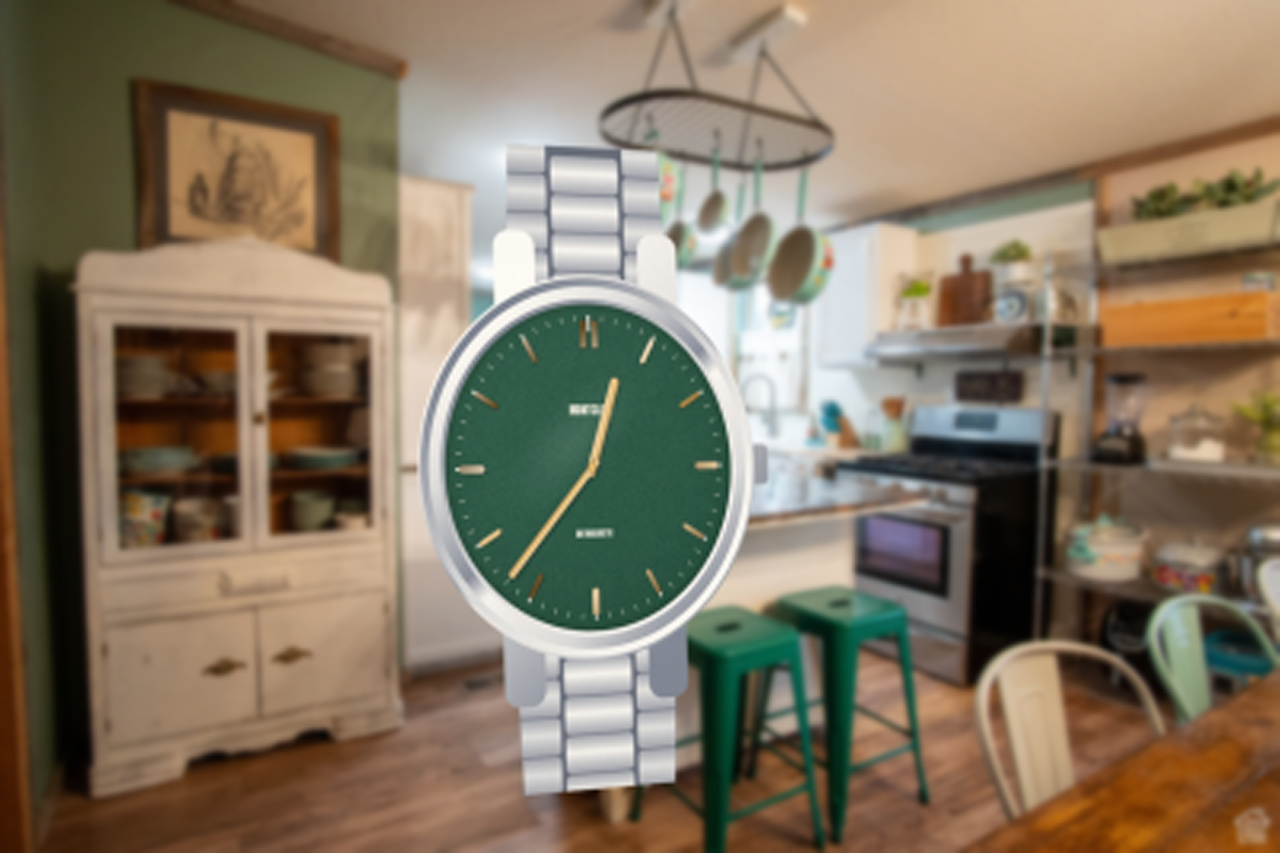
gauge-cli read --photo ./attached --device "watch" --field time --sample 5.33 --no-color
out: 12.37
